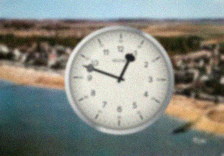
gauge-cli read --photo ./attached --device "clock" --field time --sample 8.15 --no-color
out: 12.48
